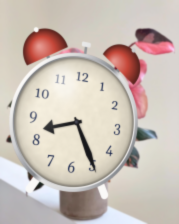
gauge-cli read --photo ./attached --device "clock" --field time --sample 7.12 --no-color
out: 8.25
